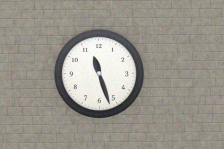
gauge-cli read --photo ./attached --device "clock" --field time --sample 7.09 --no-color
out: 11.27
